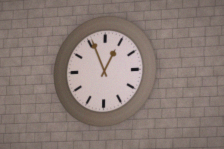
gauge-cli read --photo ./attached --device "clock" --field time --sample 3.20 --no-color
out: 12.56
